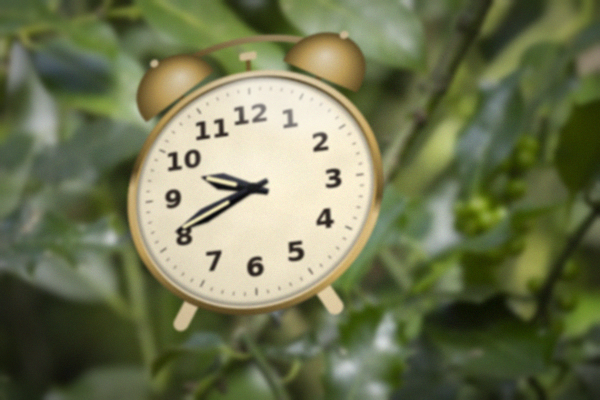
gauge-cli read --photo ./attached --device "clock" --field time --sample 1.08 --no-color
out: 9.41
